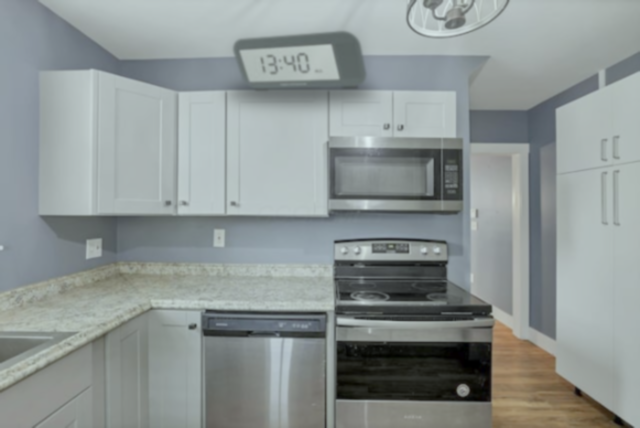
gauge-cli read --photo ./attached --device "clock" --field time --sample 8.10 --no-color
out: 13.40
